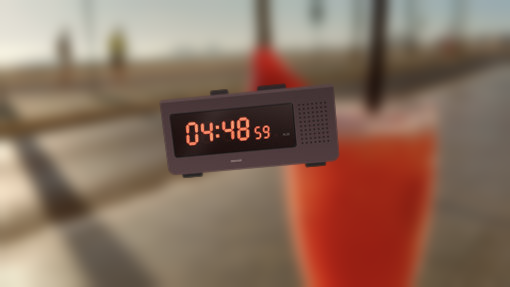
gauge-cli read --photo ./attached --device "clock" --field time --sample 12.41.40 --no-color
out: 4.48.59
